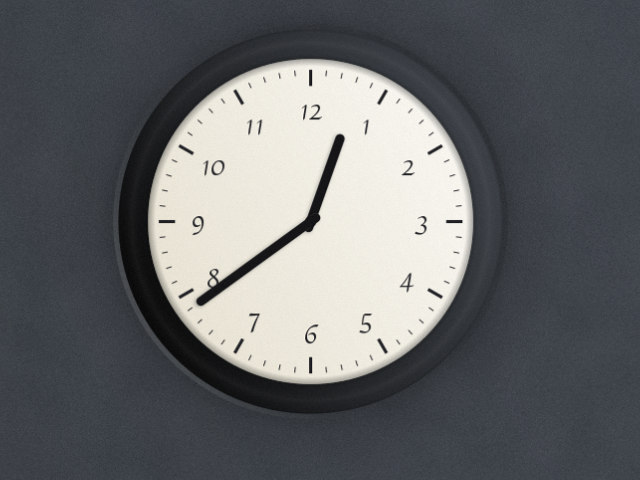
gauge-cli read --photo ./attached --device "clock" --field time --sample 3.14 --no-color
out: 12.39
